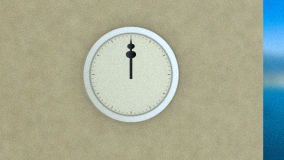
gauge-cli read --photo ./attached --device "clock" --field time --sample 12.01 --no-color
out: 12.00
